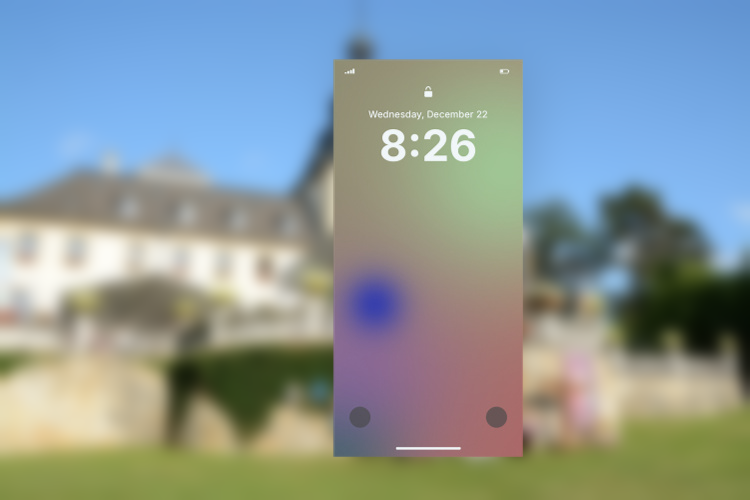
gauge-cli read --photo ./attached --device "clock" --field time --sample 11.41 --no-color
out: 8.26
